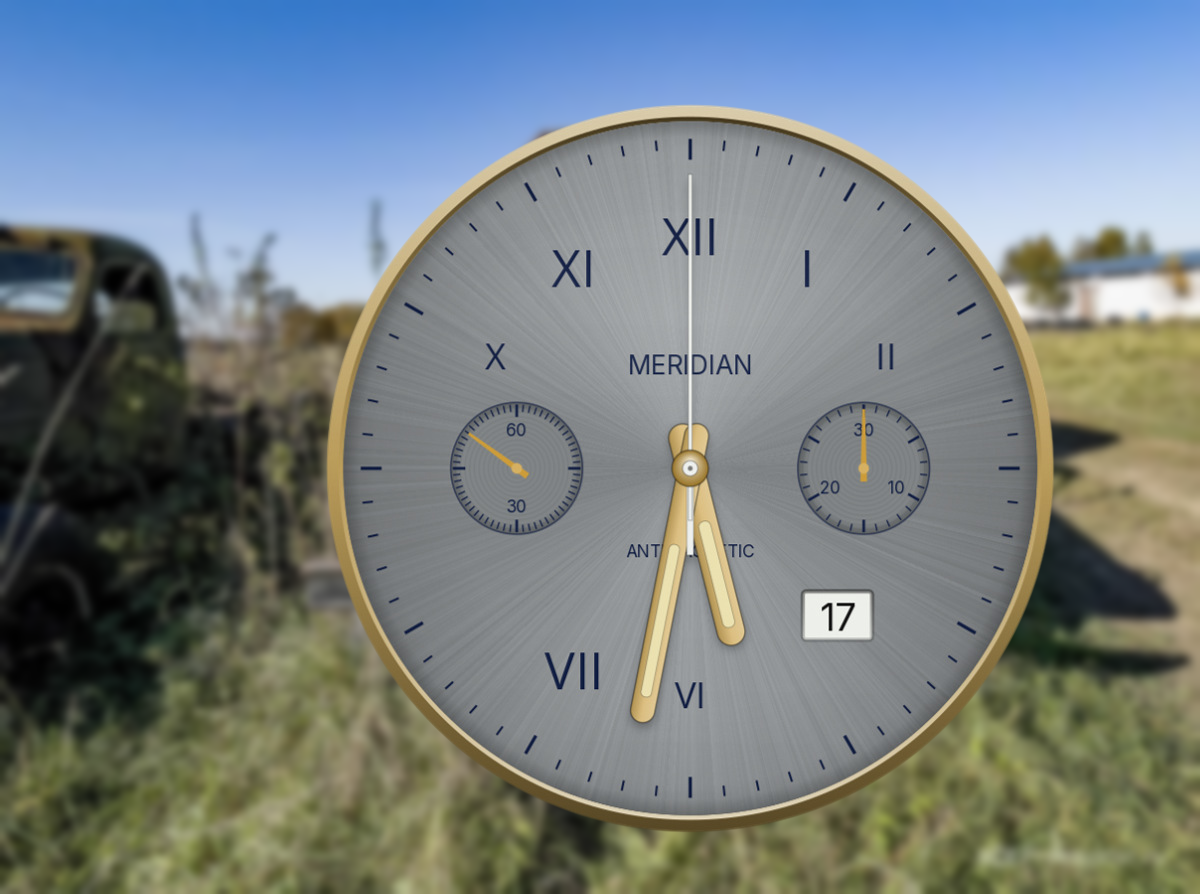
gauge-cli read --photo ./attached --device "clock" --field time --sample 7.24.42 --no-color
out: 5.31.51
